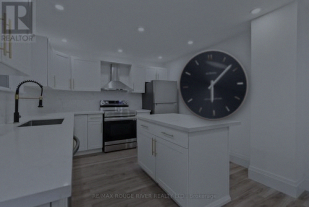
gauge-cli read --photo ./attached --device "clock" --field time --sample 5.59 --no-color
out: 6.08
